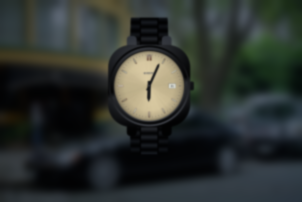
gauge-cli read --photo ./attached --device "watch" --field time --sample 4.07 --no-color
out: 6.04
